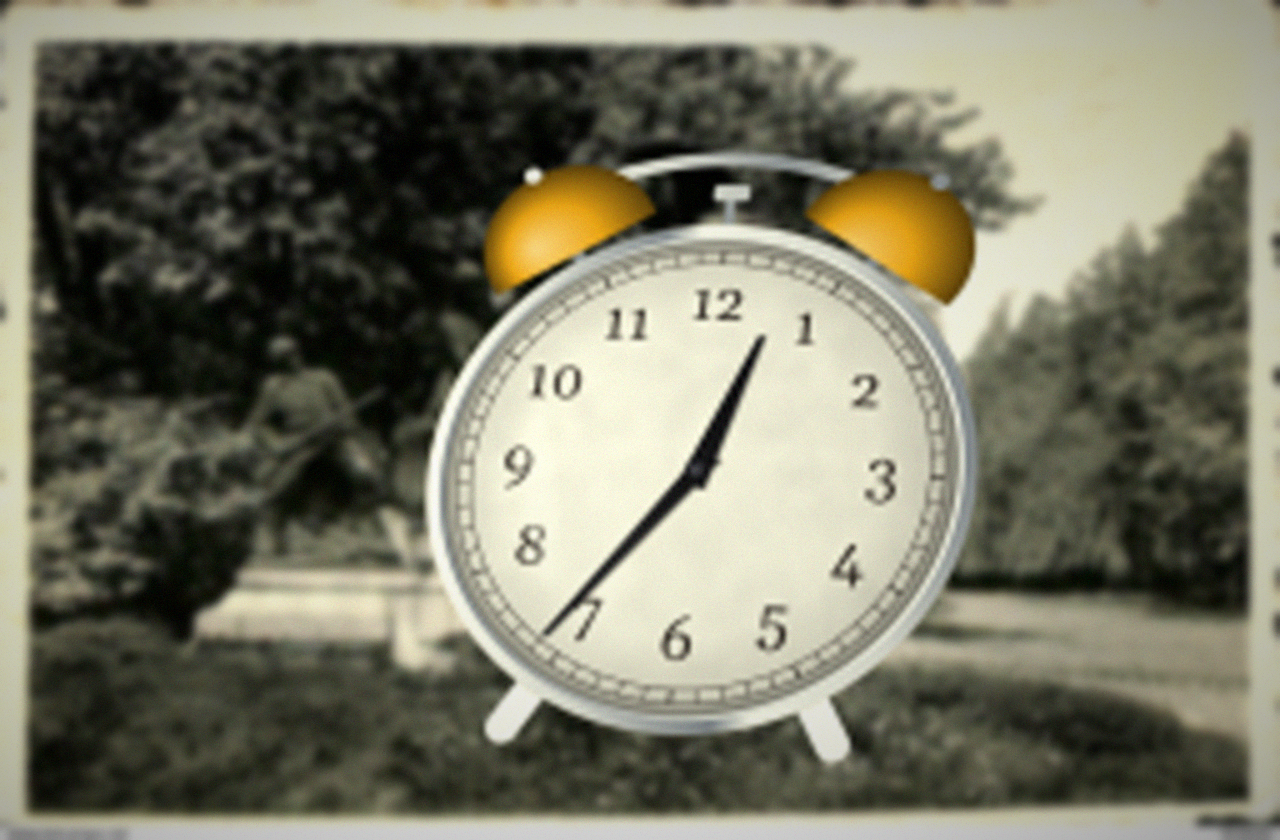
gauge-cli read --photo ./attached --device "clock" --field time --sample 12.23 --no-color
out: 12.36
